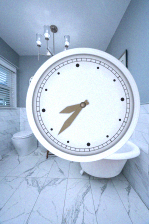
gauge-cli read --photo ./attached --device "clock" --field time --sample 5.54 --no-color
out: 8.38
